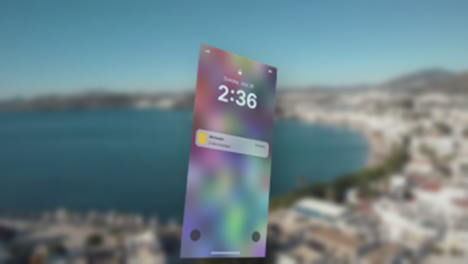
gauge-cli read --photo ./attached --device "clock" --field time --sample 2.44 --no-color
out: 2.36
